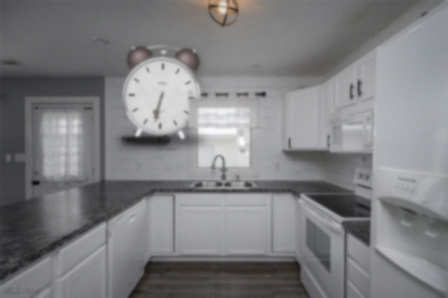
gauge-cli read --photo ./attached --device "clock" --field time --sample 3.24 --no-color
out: 6.32
